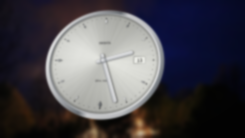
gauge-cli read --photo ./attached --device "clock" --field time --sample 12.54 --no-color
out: 2.27
